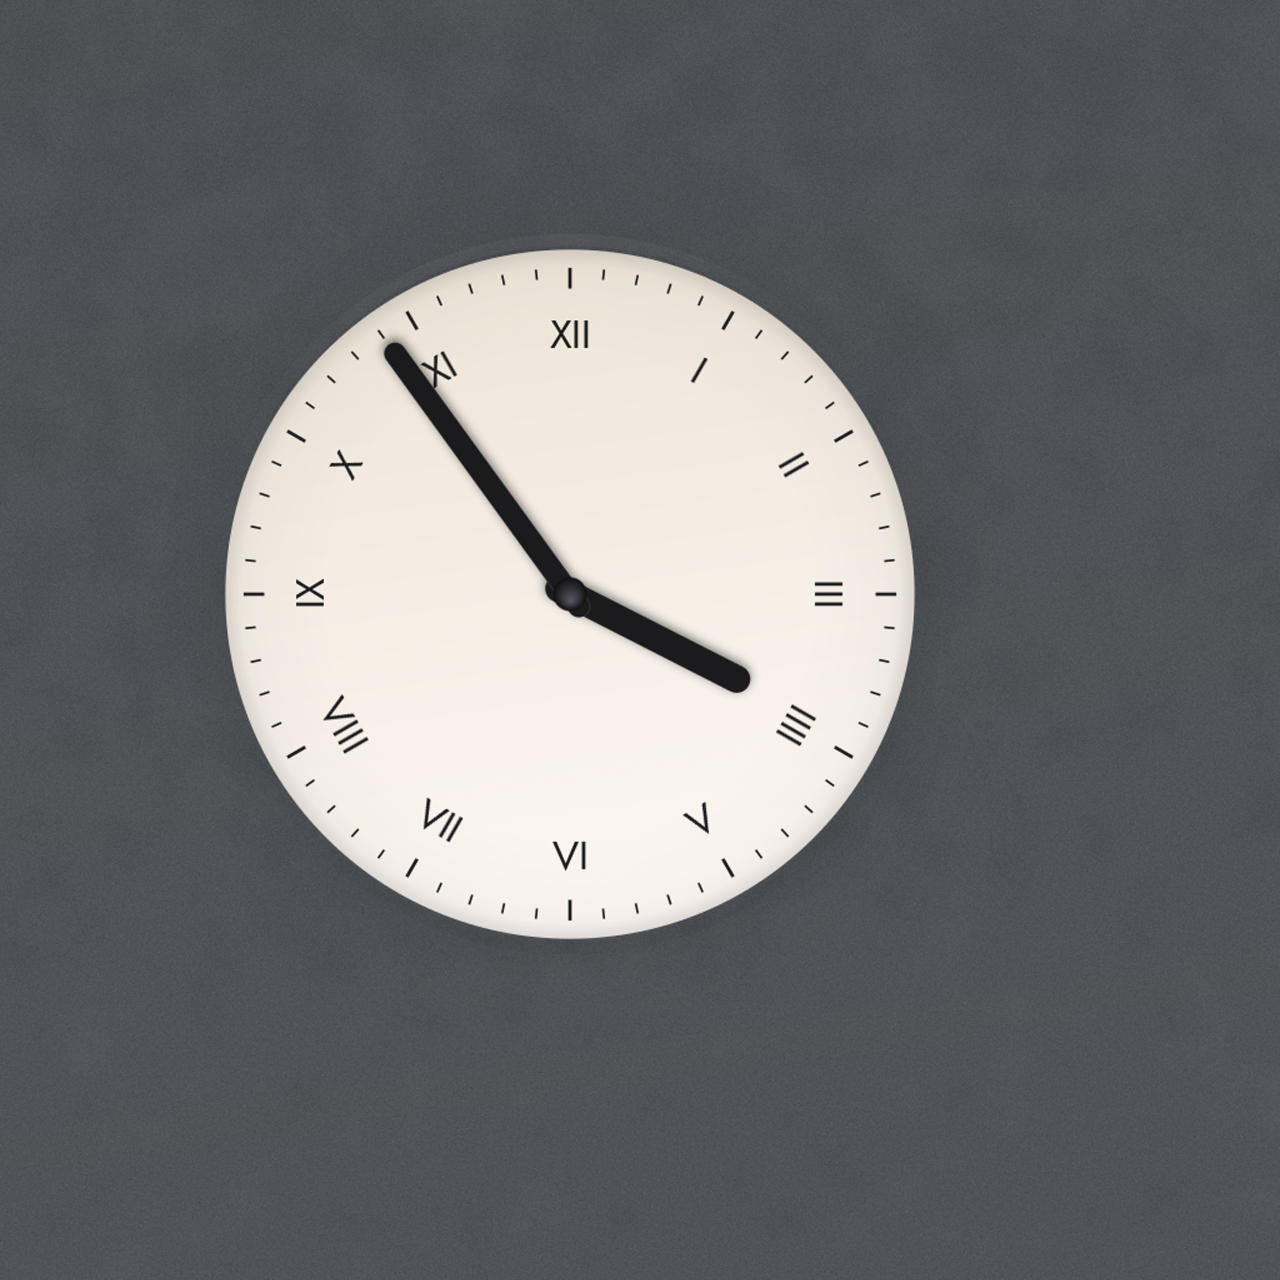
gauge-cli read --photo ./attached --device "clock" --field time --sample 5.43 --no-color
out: 3.54
